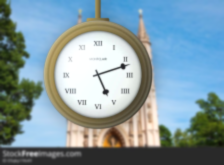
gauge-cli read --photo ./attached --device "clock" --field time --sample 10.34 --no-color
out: 5.12
